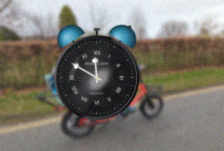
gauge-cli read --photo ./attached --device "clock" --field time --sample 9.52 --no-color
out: 11.50
